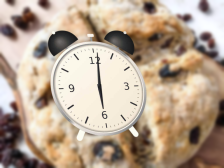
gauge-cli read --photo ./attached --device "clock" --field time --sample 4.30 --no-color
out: 6.01
